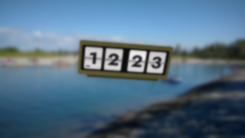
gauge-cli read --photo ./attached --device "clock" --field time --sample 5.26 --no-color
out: 12.23
